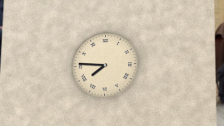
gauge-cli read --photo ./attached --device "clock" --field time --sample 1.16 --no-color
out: 7.46
